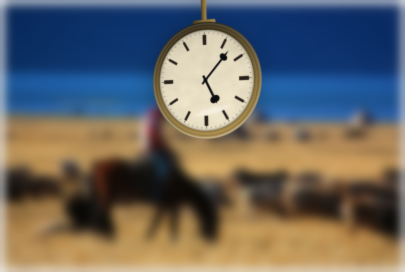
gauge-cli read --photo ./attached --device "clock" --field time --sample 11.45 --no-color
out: 5.07
